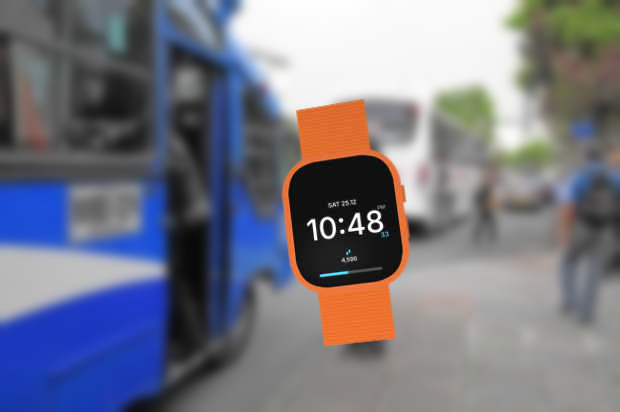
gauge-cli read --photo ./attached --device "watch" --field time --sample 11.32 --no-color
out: 10.48
